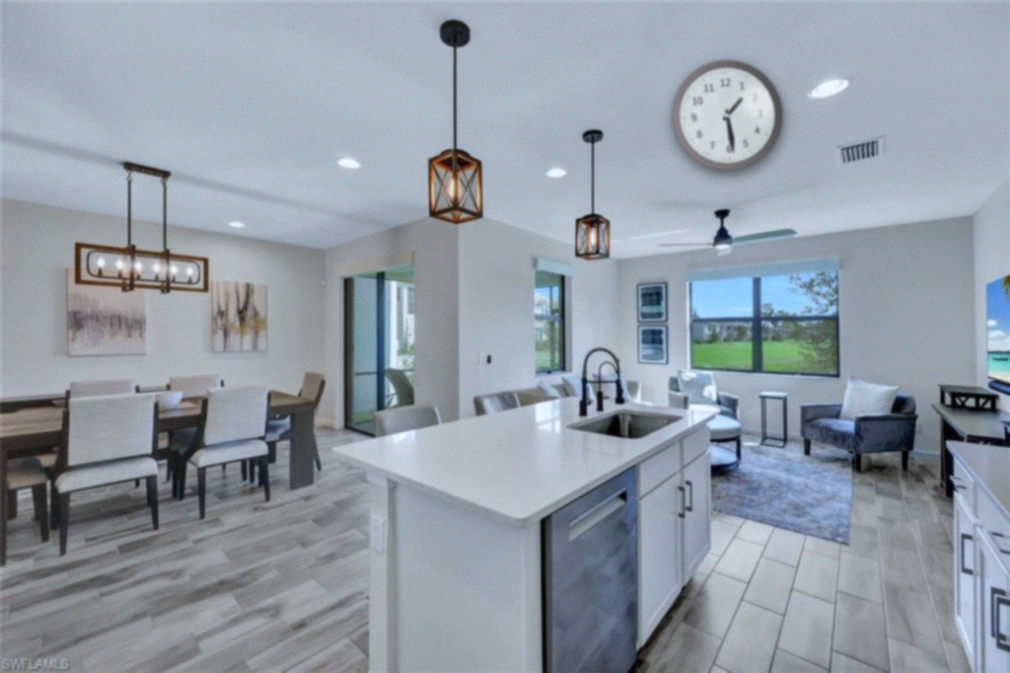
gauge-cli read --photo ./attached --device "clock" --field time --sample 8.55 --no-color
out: 1.29
